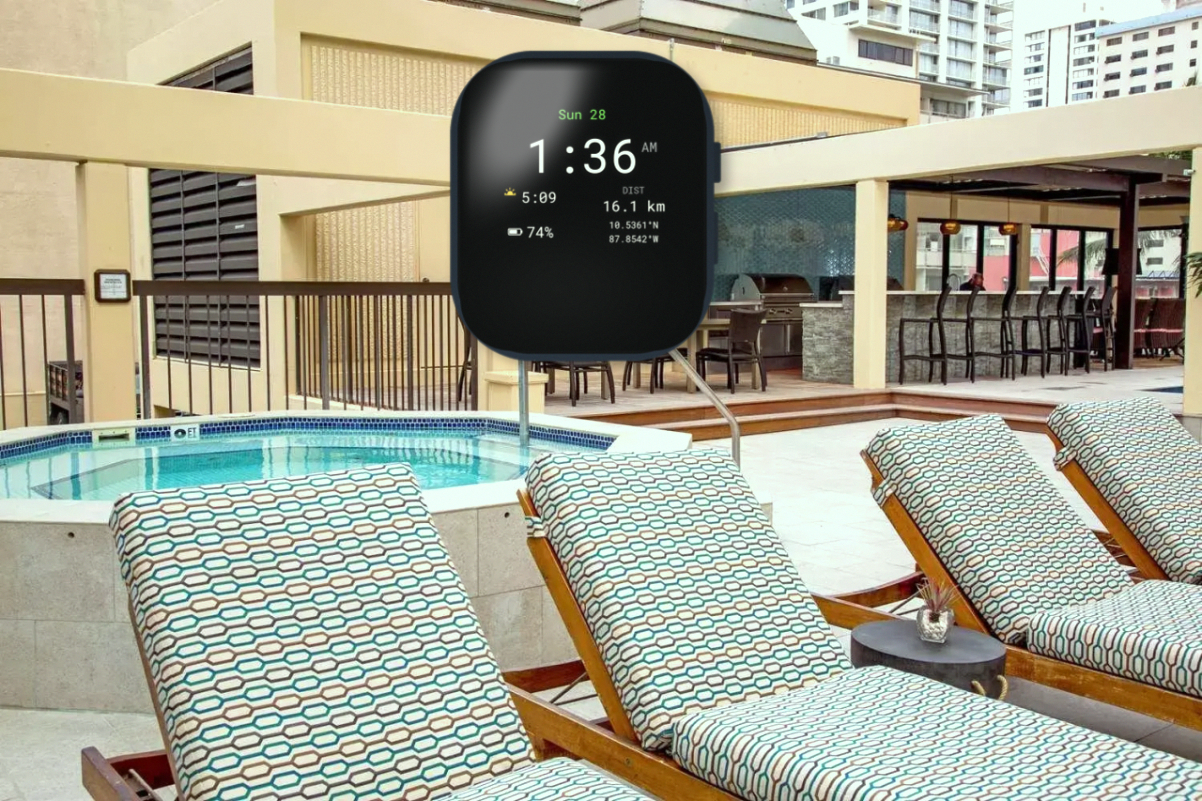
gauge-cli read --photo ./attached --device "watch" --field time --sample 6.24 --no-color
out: 1.36
